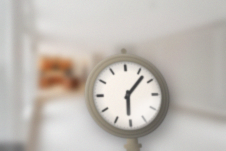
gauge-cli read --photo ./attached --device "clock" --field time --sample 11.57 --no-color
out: 6.07
